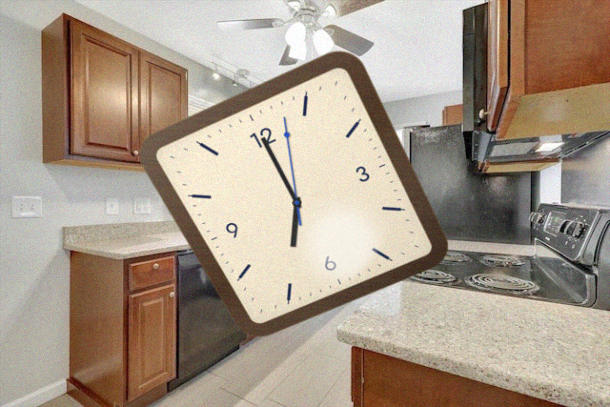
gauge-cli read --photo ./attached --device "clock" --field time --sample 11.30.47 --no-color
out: 7.00.03
